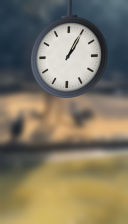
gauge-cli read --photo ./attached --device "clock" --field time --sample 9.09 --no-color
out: 1.05
